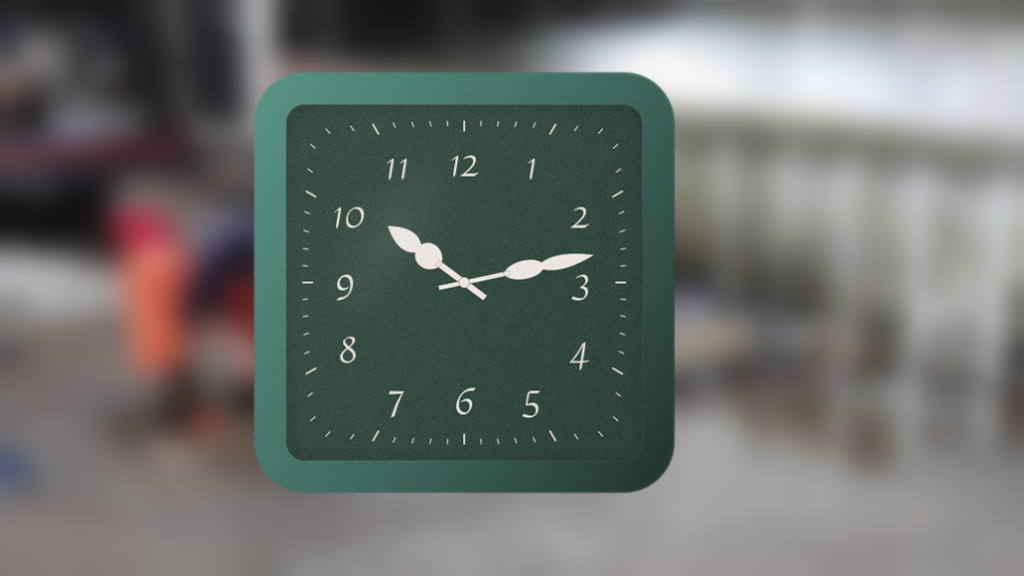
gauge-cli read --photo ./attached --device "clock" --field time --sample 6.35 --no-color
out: 10.13
